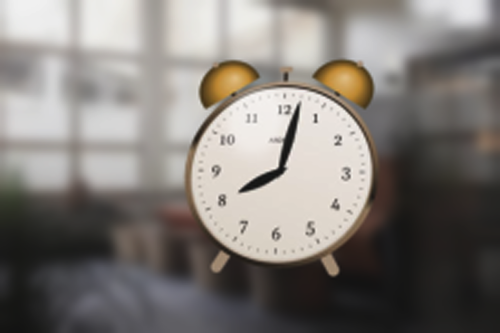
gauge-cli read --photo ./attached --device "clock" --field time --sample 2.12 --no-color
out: 8.02
